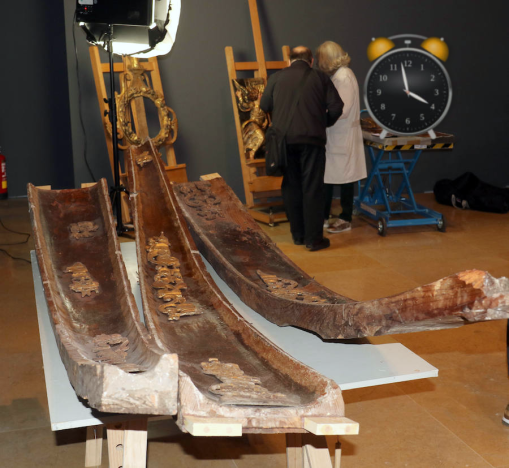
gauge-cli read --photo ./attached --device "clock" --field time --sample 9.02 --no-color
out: 3.58
